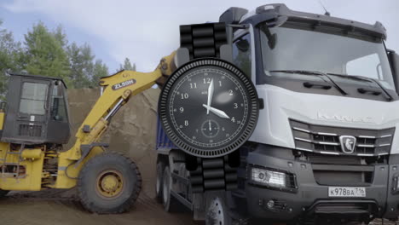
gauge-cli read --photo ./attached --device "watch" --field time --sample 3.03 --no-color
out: 4.02
